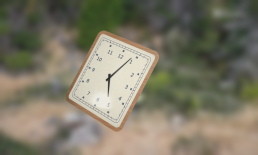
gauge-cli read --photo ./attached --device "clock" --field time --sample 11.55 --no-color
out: 5.04
